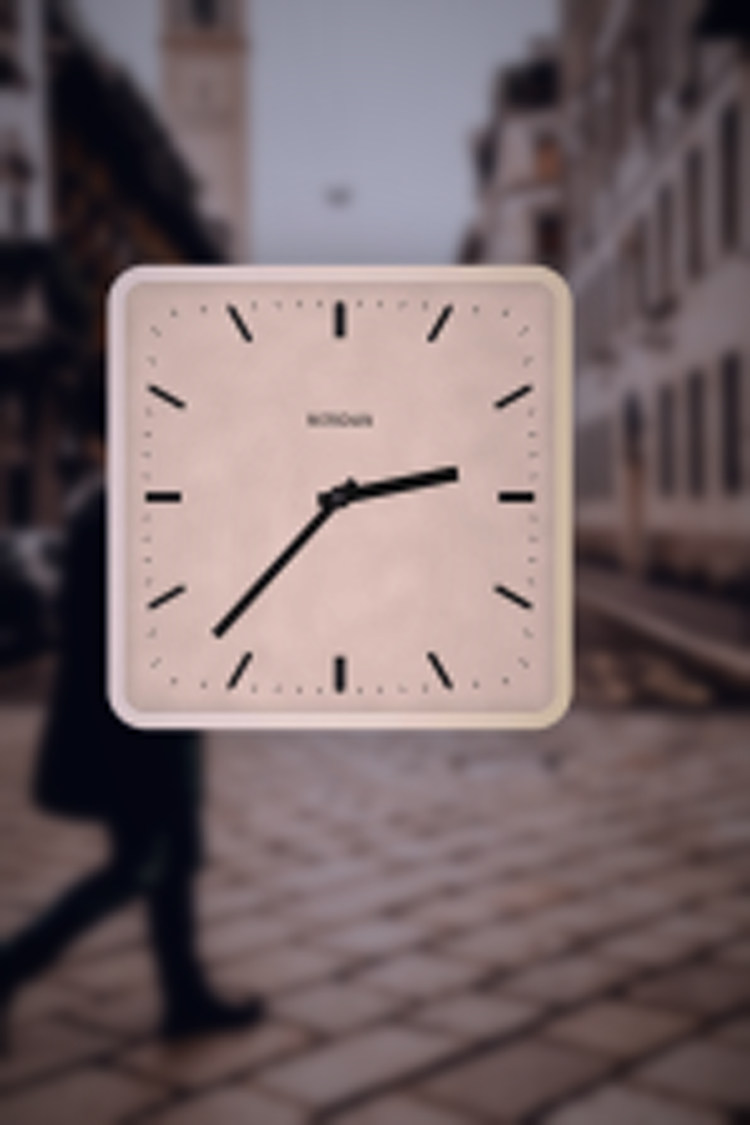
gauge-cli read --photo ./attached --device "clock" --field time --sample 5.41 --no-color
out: 2.37
